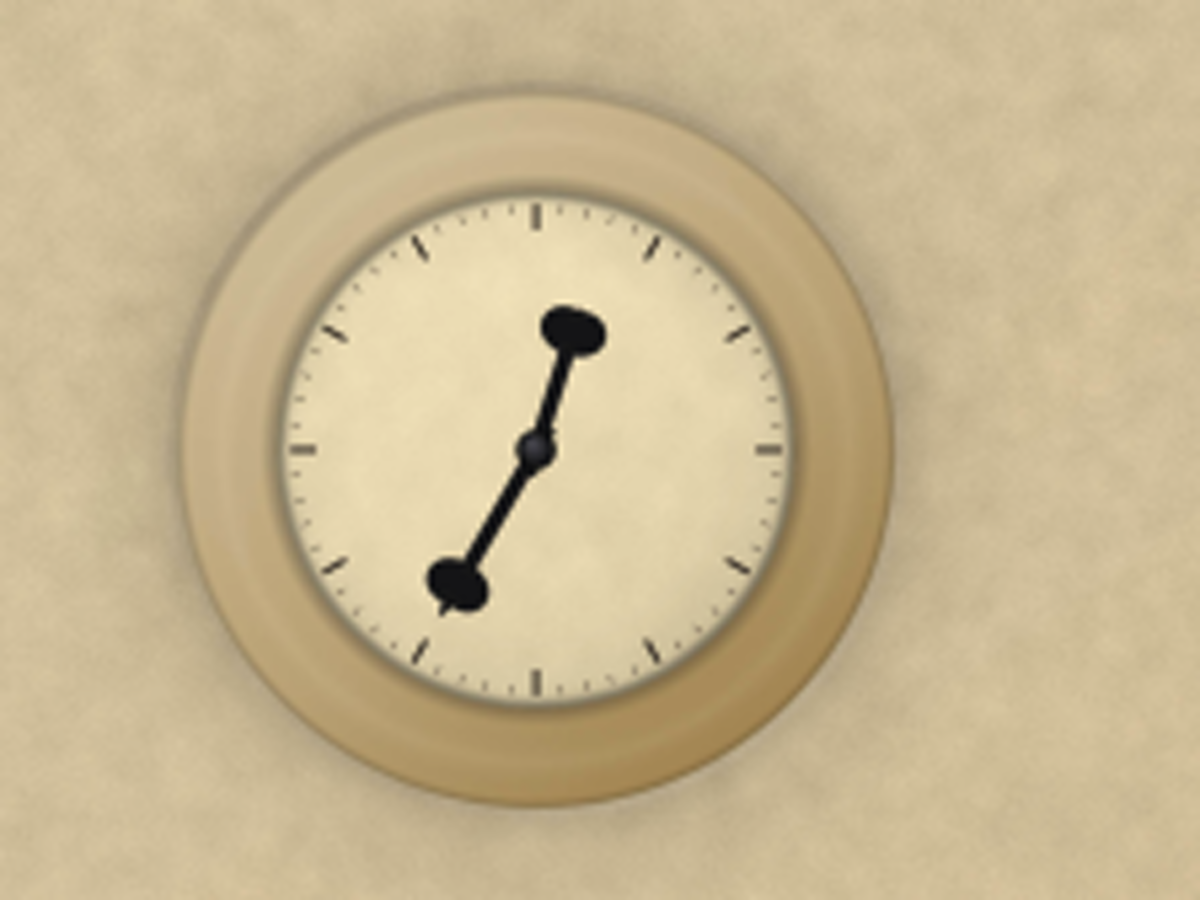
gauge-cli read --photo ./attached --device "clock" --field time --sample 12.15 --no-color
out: 12.35
